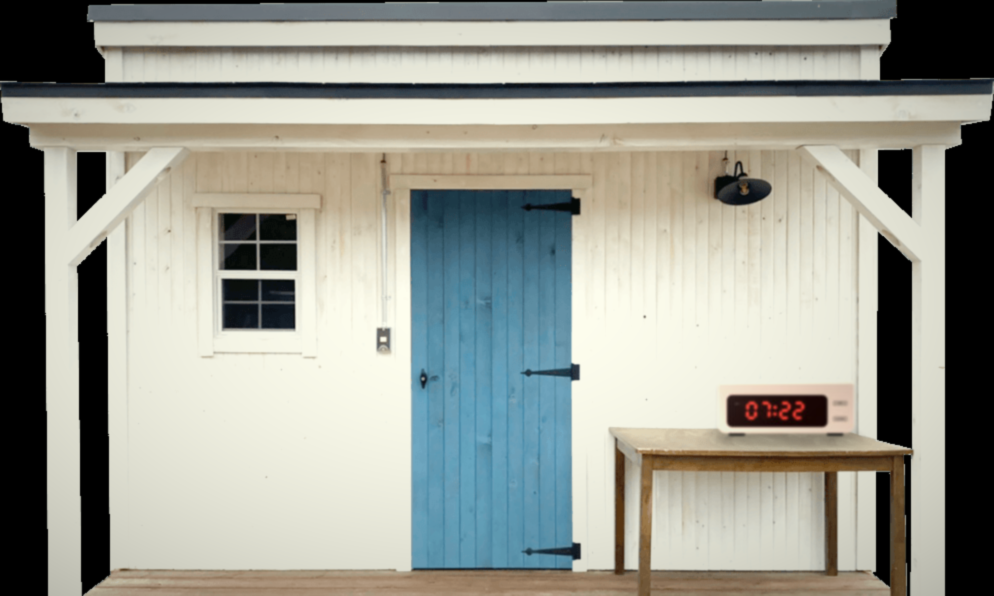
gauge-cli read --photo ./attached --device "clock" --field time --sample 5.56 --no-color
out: 7.22
